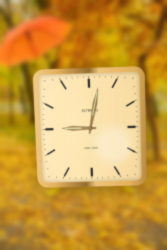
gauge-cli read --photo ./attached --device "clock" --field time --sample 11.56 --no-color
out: 9.02
